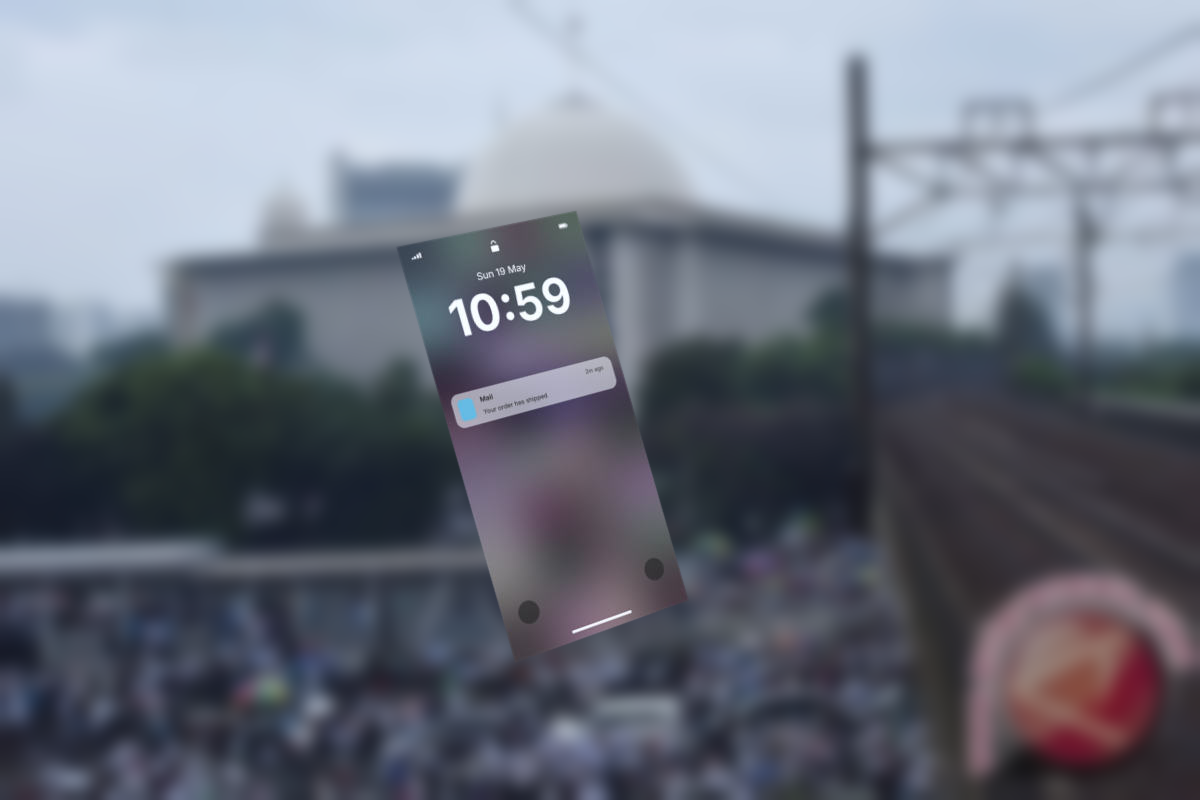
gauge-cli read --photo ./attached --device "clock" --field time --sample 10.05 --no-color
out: 10.59
